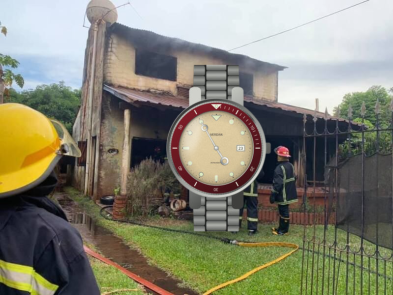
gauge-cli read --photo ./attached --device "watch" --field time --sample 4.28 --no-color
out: 4.55
